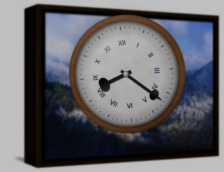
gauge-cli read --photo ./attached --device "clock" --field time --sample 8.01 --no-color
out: 8.22
